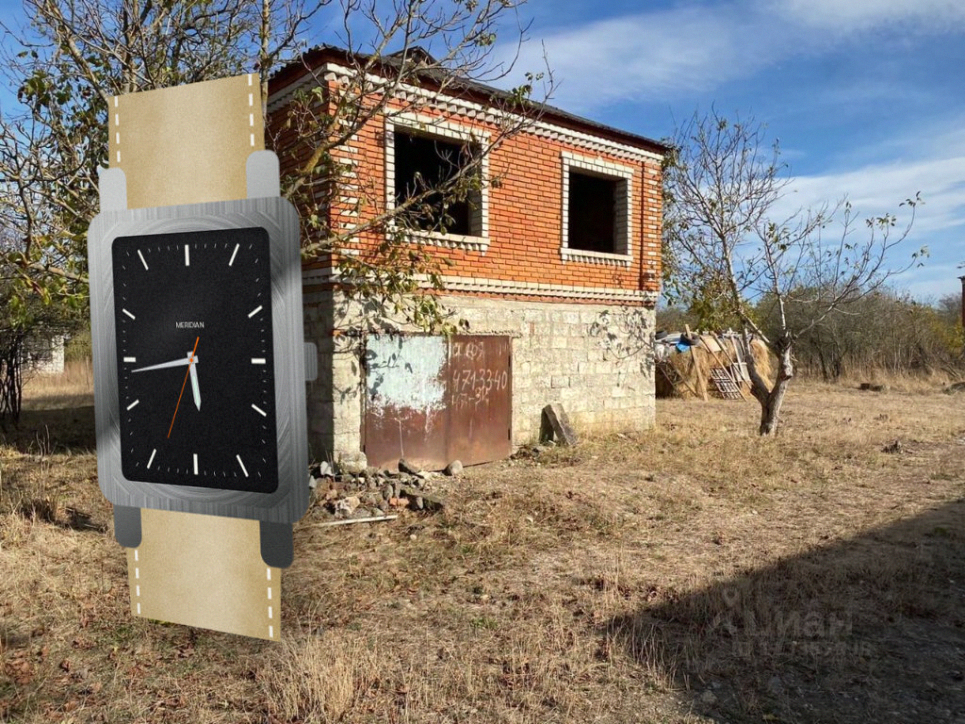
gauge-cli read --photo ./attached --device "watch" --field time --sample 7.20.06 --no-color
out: 5.43.34
